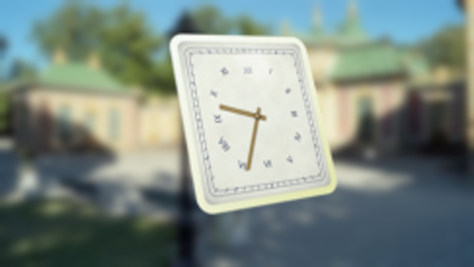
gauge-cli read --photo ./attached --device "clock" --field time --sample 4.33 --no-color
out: 9.34
